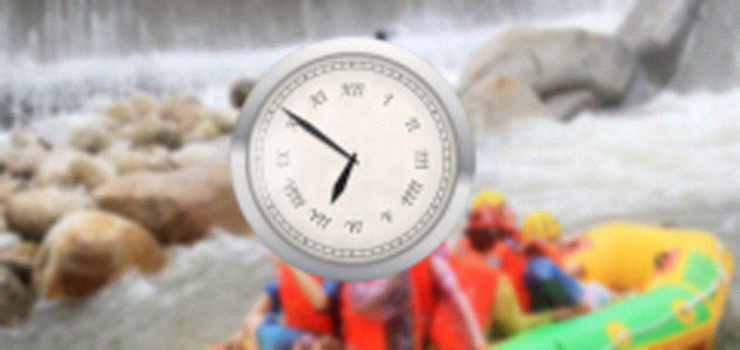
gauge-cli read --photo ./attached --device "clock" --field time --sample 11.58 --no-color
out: 6.51
